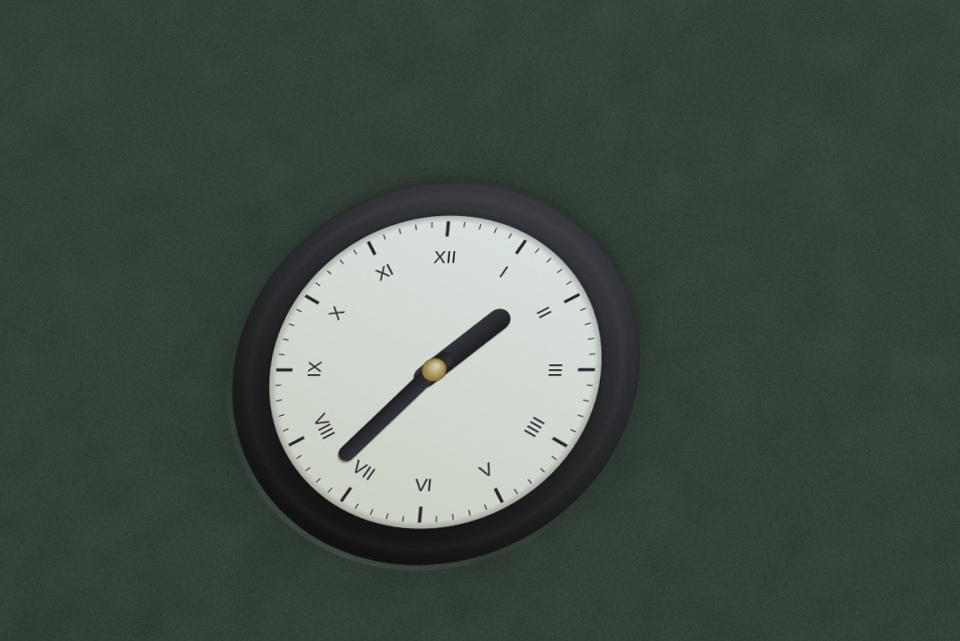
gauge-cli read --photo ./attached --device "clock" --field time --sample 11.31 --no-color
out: 1.37
